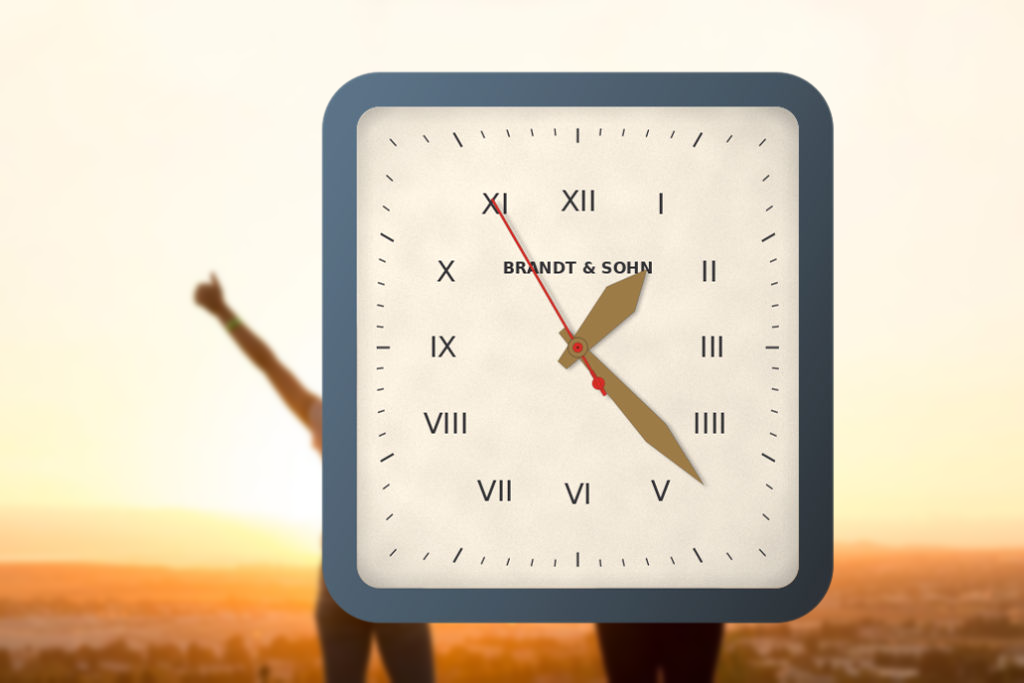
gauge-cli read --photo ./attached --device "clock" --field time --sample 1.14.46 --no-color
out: 1.22.55
